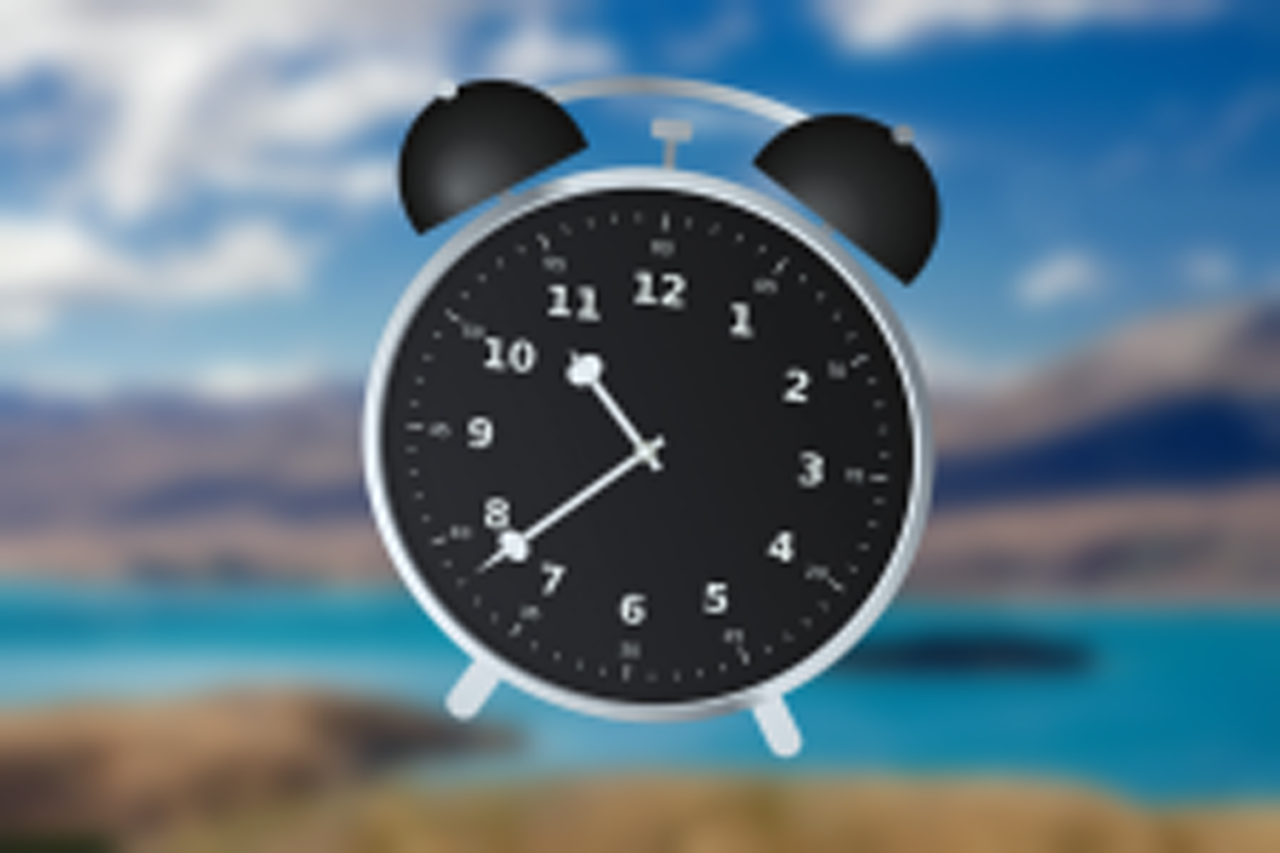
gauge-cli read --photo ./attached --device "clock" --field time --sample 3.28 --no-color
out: 10.38
